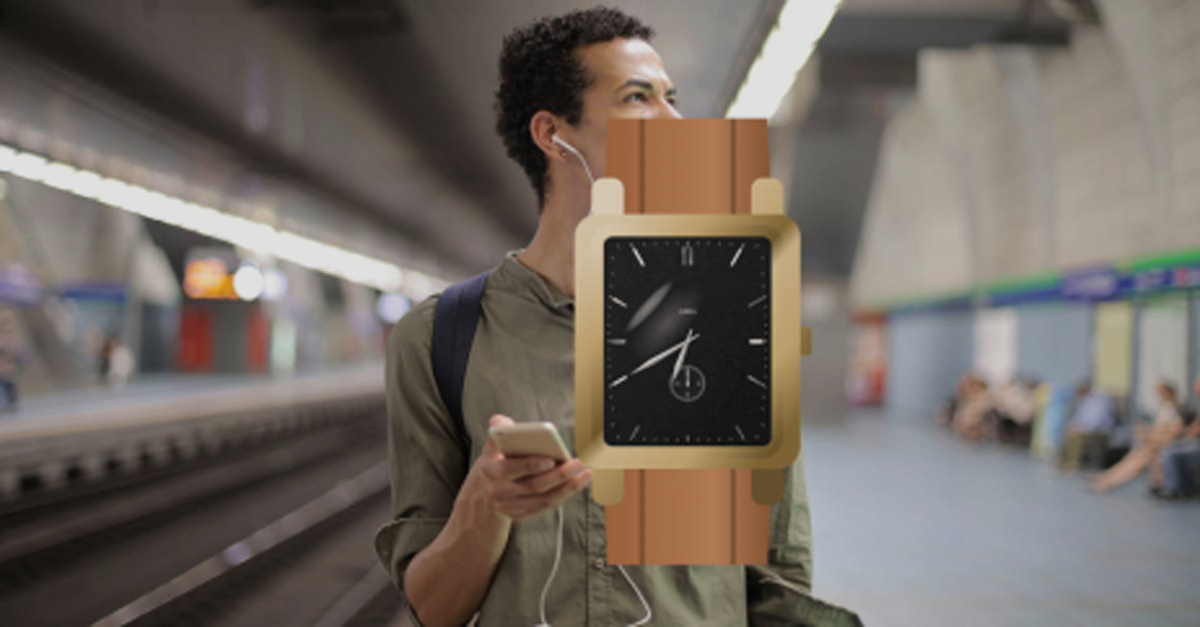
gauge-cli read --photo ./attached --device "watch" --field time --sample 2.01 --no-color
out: 6.40
